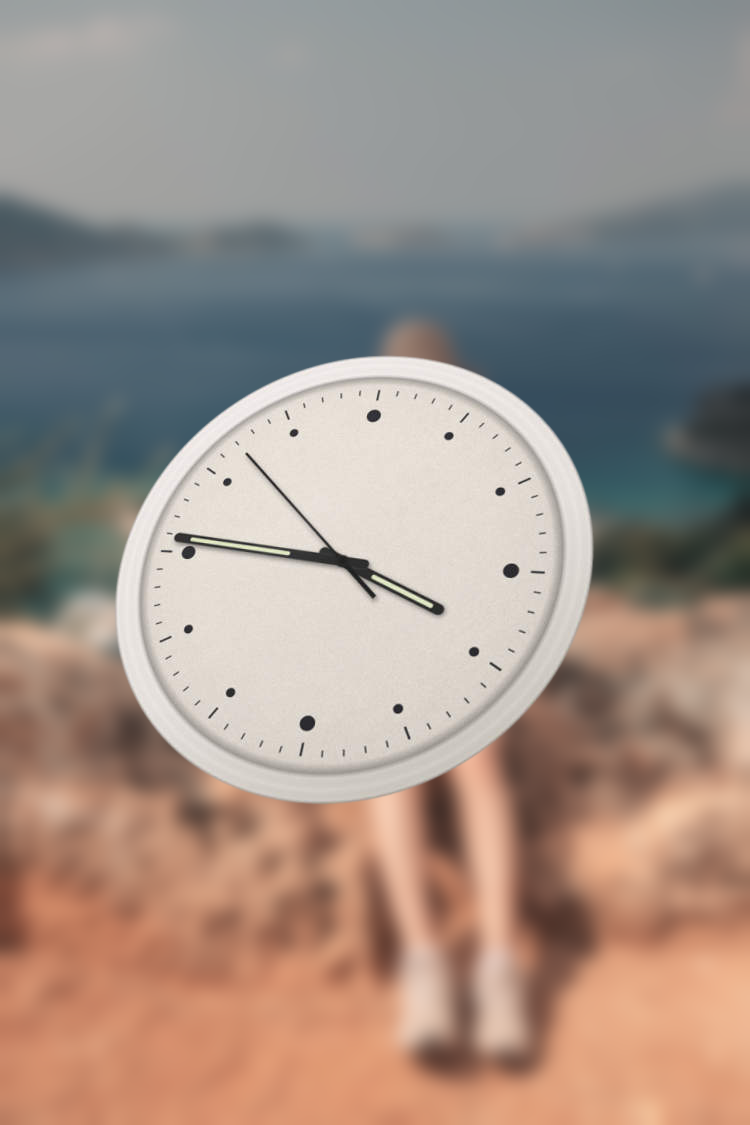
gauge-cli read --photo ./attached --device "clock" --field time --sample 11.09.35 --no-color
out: 3.45.52
